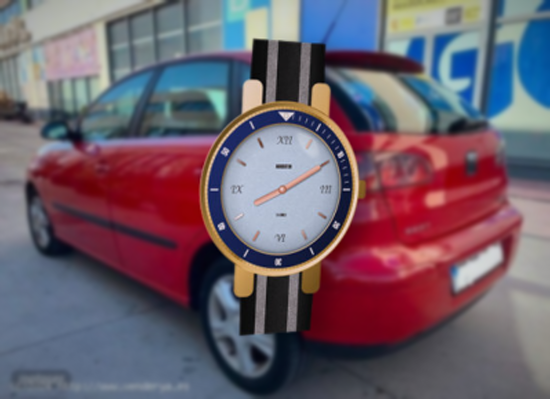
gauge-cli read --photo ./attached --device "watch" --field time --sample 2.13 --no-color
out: 8.10
